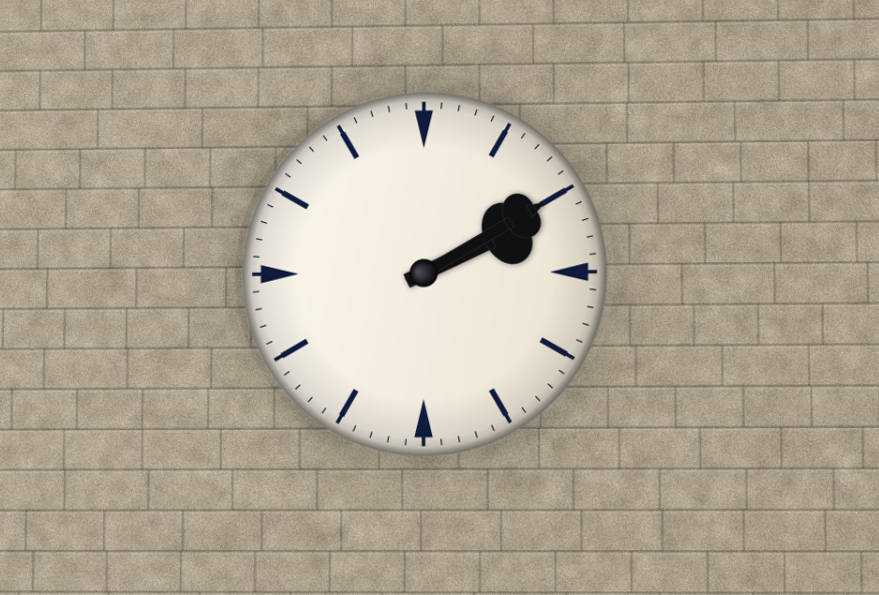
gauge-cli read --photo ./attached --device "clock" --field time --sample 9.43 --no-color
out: 2.10
